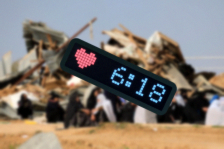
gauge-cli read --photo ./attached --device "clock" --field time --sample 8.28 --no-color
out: 6.18
